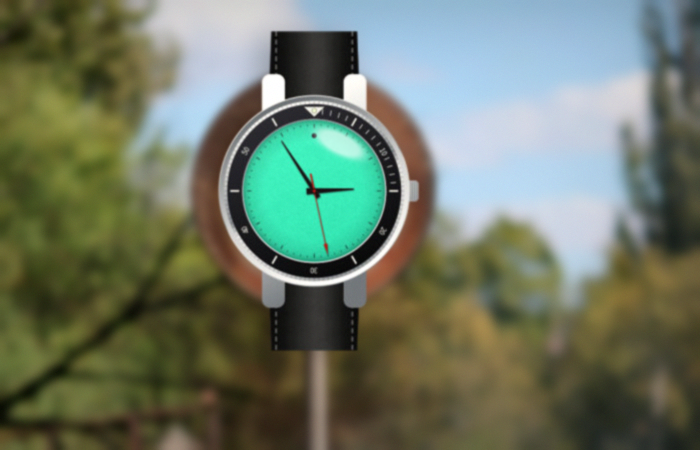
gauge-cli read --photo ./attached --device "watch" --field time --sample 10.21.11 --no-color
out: 2.54.28
